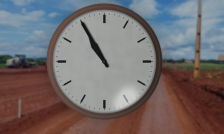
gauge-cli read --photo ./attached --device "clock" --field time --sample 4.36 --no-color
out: 10.55
